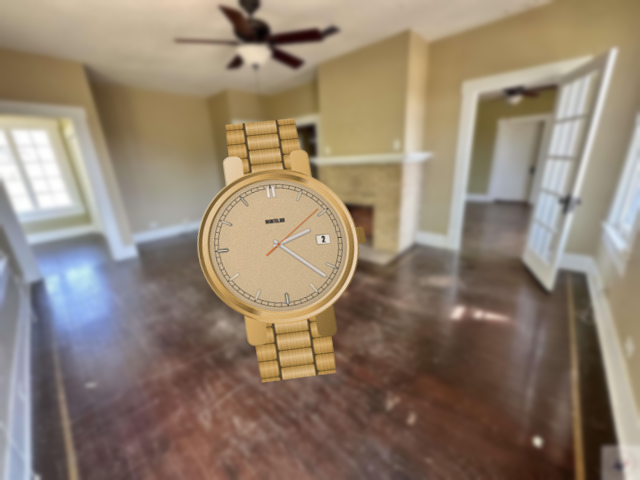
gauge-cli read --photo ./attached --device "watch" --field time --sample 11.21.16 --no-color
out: 2.22.09
